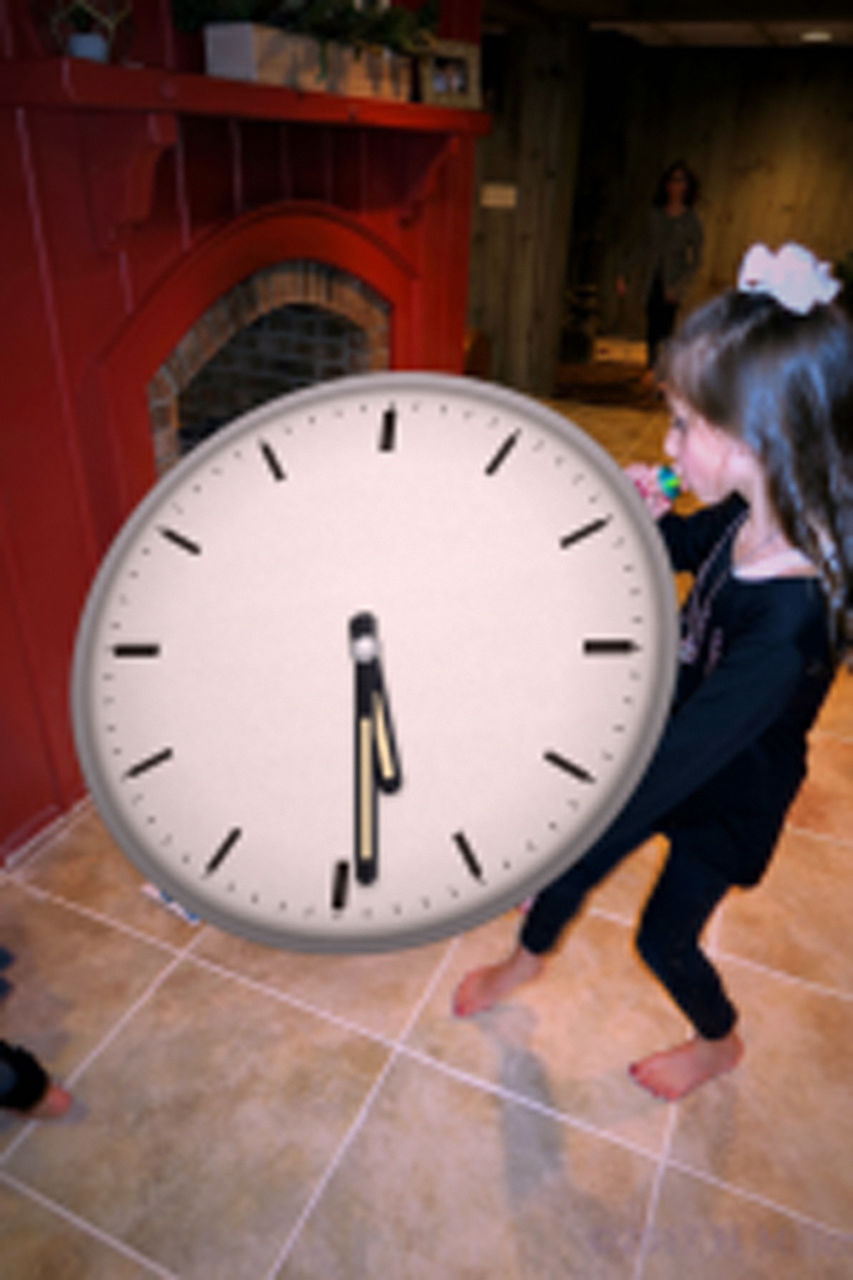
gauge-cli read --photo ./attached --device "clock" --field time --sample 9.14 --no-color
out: 5.29
